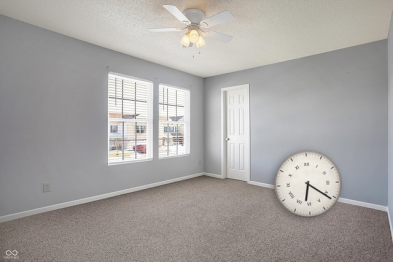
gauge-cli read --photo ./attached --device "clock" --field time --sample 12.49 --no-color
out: 6.21
